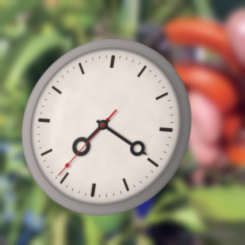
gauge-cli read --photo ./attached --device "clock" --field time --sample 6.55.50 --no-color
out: 7.19.36
